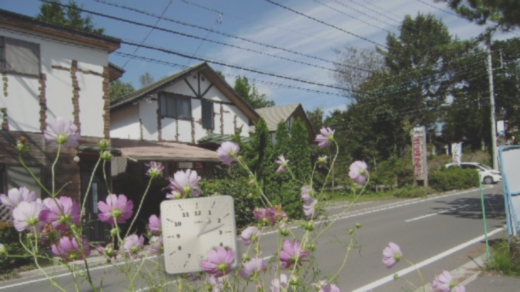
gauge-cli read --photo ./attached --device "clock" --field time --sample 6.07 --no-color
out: 1.12
